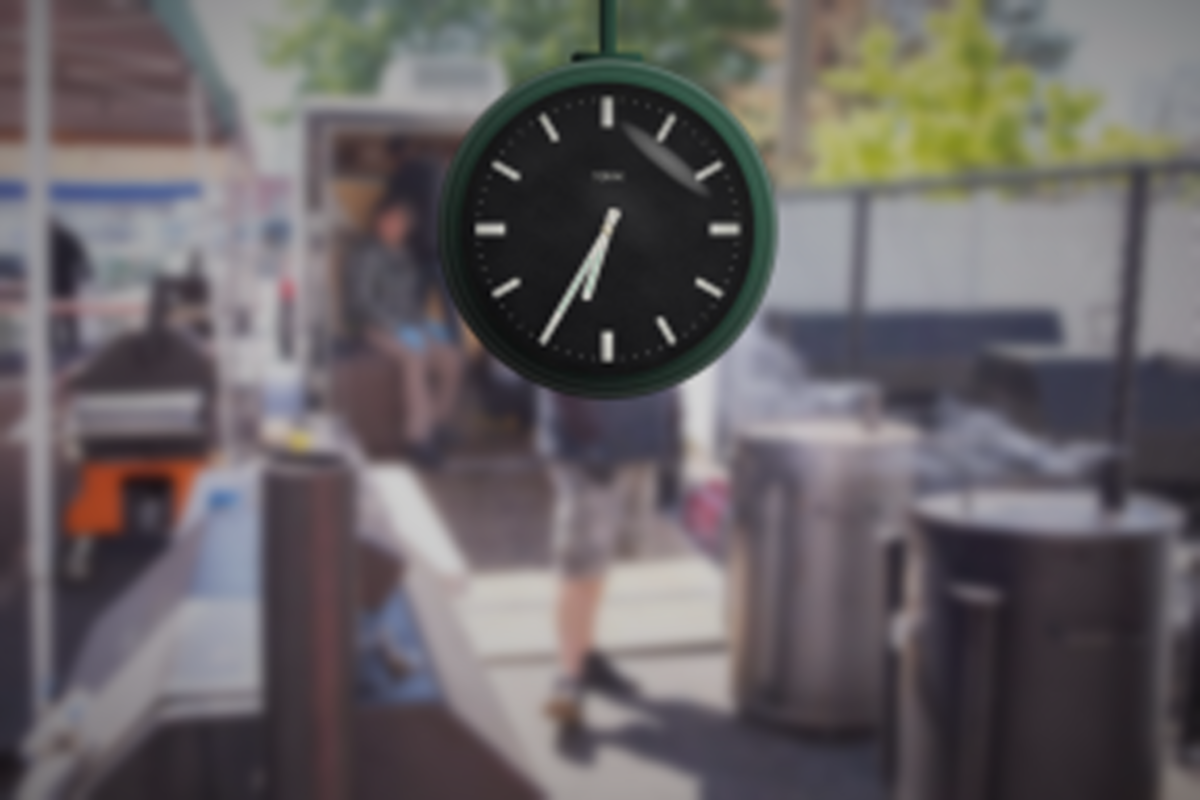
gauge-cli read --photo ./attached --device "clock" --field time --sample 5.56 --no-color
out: 6.35
